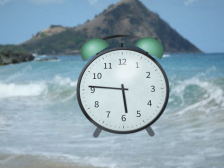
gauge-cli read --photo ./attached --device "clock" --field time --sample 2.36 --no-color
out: 5.46
